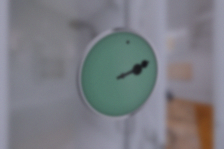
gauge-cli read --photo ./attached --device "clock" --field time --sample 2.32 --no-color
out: 2.10
